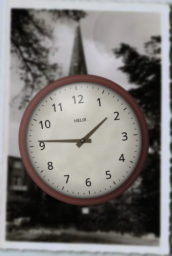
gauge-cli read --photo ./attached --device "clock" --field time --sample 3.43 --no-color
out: 1.46
